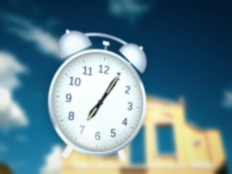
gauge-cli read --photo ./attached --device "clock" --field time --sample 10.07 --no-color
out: 7.05
